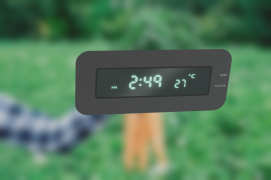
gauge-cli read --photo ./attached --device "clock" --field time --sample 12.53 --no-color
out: 2.49
